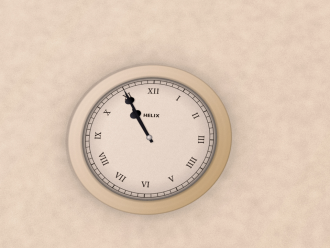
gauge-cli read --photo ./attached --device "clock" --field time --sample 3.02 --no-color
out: 10.55
